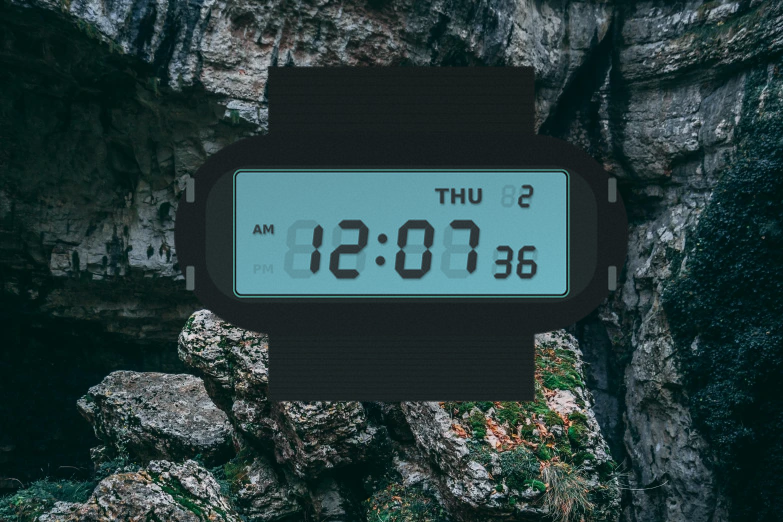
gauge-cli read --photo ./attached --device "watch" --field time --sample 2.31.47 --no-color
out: 12.07.36
